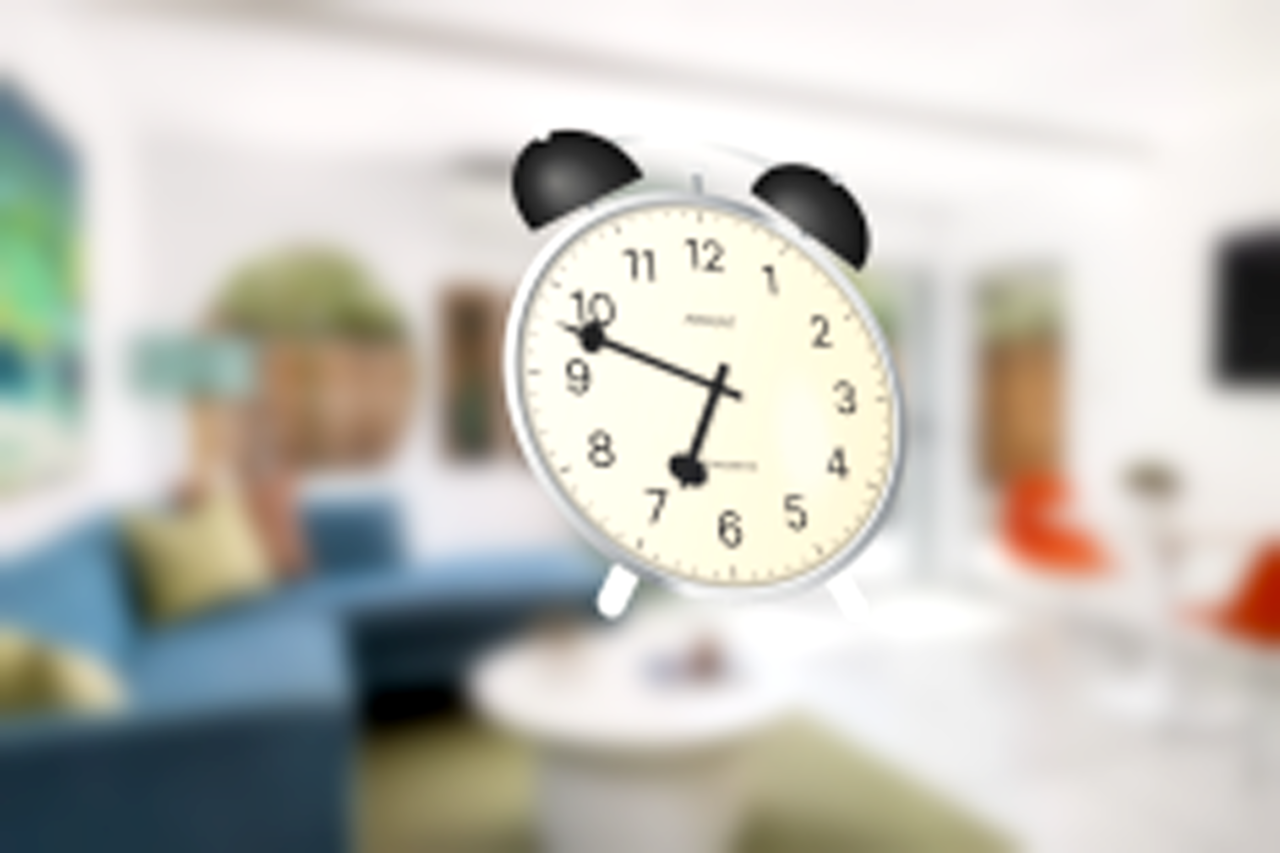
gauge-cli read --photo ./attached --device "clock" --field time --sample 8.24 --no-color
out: 6.48
